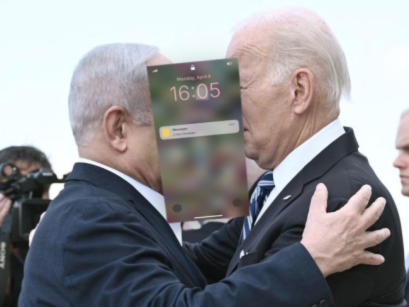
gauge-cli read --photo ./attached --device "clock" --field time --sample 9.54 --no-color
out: 16.05
